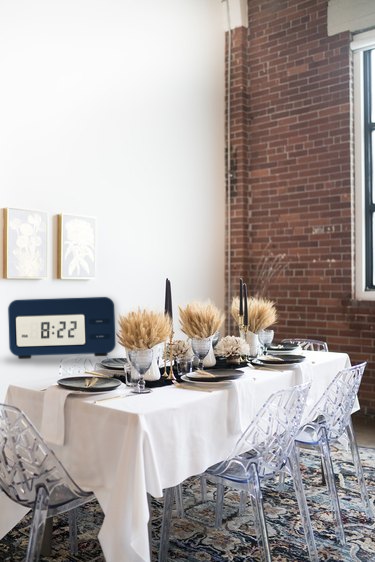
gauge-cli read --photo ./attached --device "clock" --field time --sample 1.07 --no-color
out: 8.22
